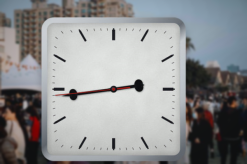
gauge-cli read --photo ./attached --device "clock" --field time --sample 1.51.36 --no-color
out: 2.43.44
